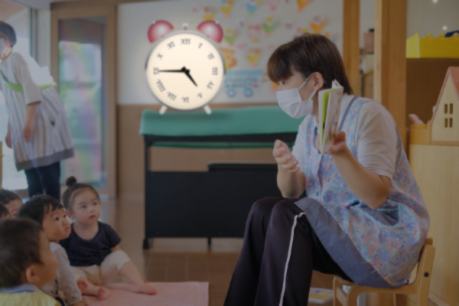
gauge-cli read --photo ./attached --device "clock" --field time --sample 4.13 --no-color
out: 4.45
